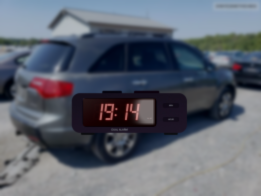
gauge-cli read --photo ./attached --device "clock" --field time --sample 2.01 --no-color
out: 19.14
